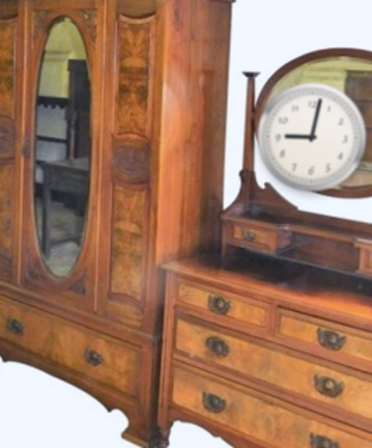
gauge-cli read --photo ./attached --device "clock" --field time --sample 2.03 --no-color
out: 9.02
